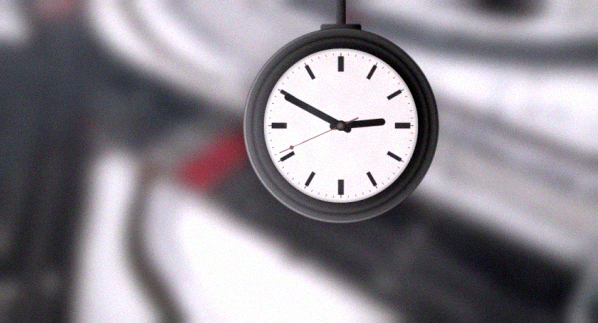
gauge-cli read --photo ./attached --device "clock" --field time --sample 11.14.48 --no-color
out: 2.49.41
